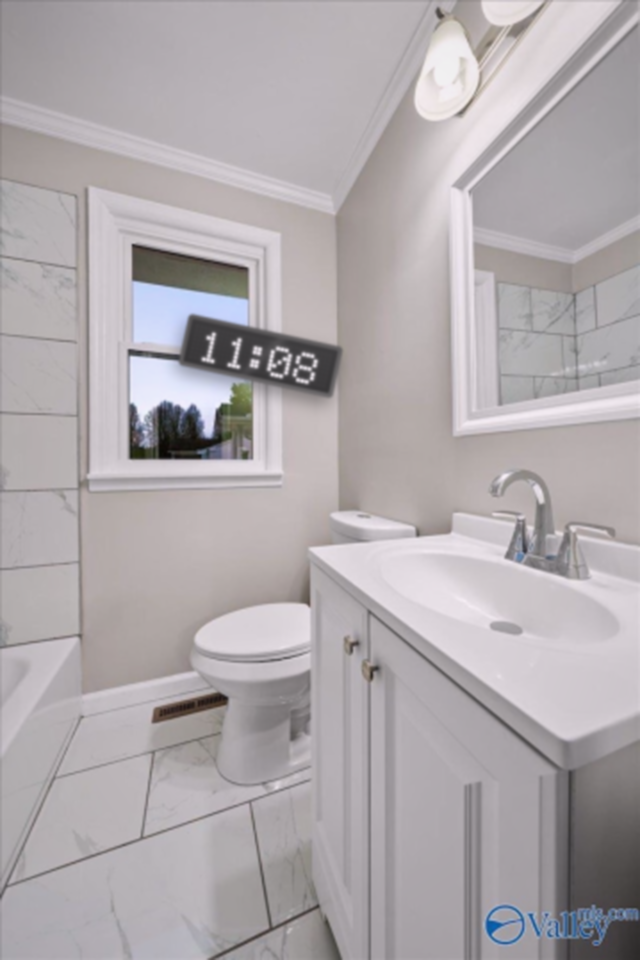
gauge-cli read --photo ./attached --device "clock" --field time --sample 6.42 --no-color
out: 11.08
